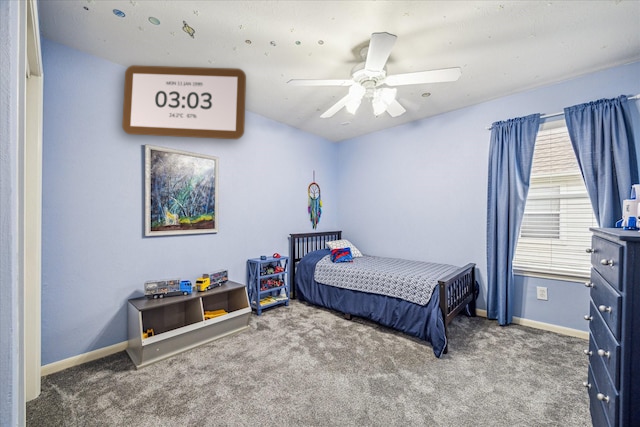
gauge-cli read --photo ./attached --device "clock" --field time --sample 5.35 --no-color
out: 3.03
